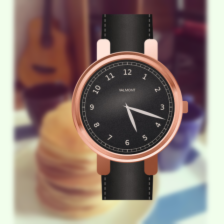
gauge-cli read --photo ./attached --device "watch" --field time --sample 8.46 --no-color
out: 5.18
